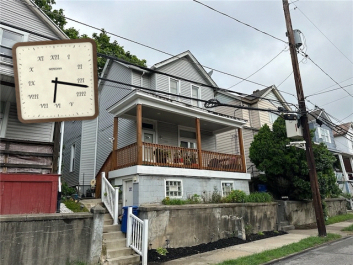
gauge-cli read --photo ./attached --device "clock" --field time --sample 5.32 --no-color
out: 6.17
